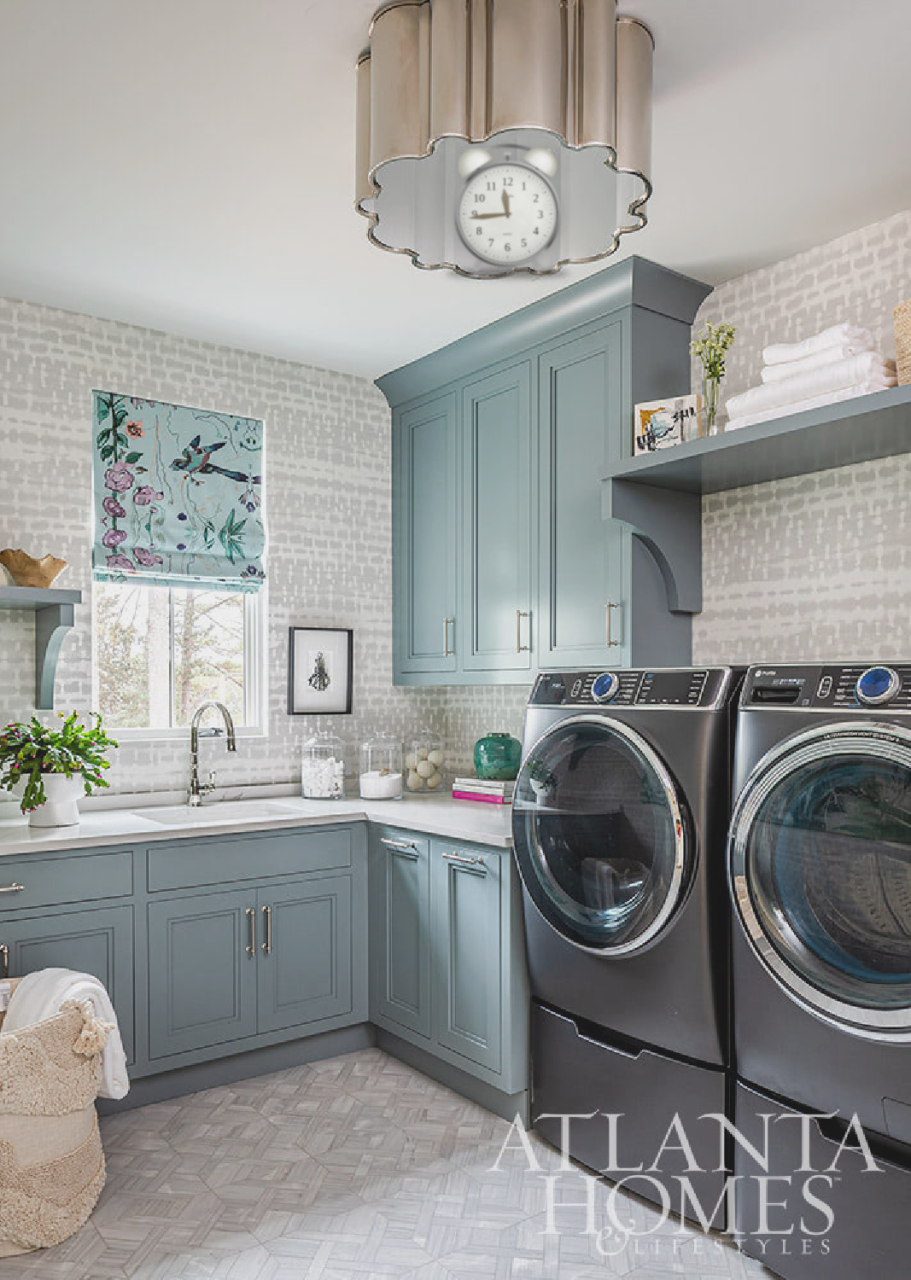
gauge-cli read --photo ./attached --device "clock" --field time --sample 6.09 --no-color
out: 11.44
